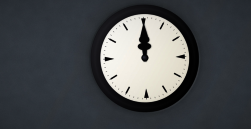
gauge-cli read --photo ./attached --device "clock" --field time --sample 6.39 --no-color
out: 12.00
